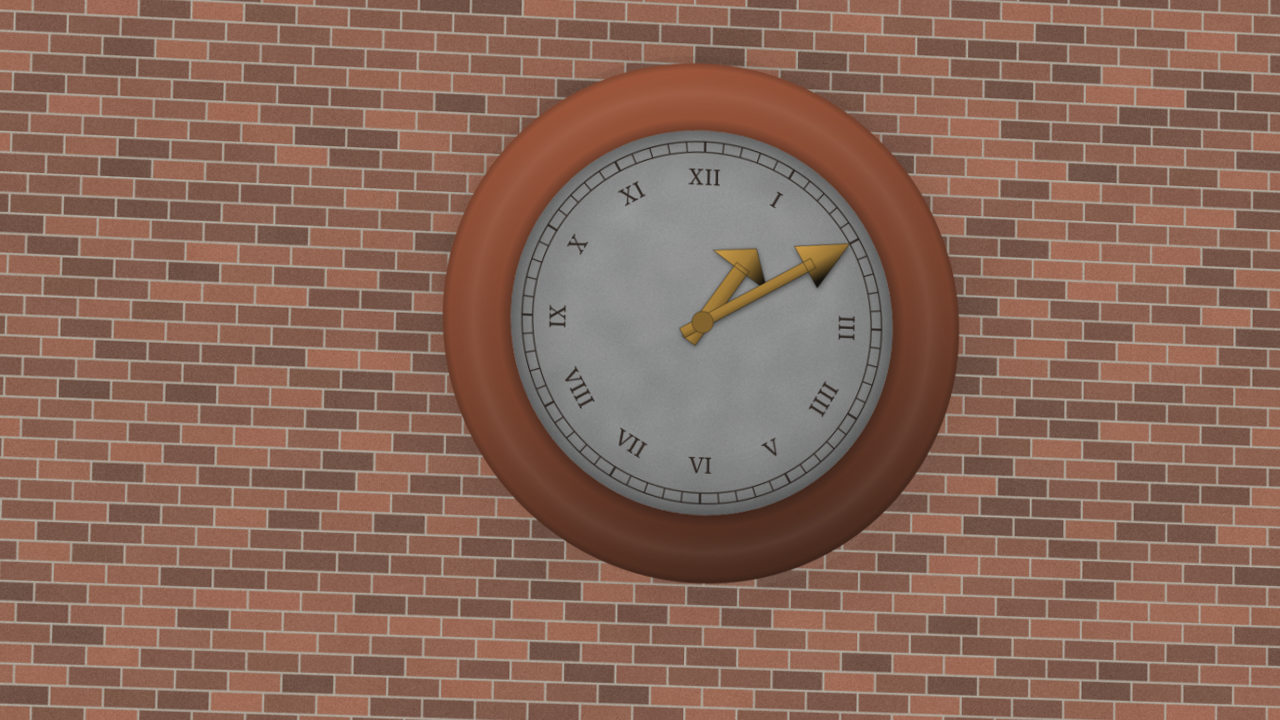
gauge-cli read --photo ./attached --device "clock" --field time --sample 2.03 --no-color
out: 1.10
